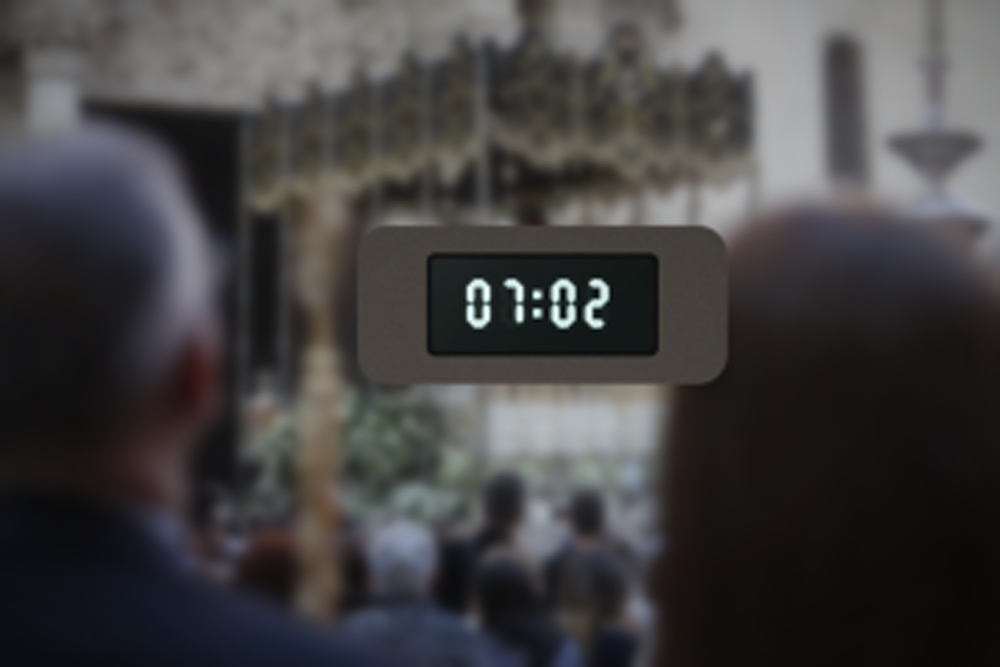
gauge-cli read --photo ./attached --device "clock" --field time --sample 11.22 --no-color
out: 7.02
